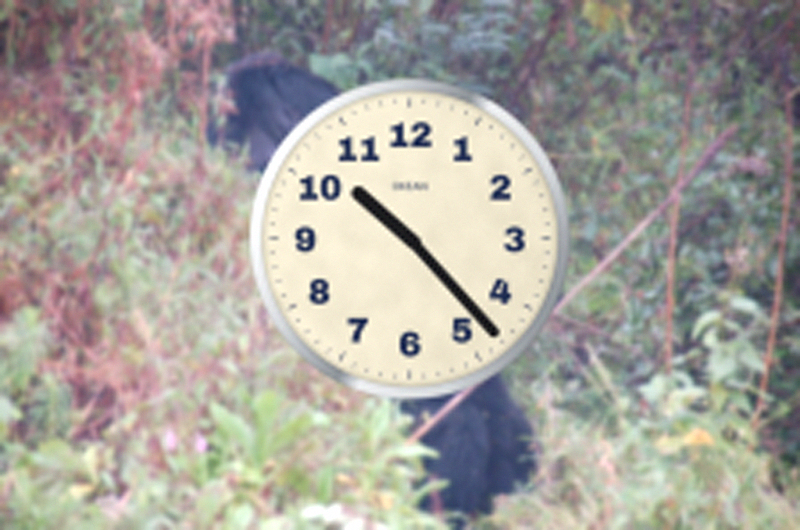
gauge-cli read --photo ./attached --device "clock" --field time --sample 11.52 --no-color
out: 10.23
